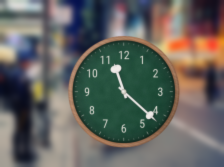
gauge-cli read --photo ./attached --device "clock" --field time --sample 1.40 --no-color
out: 11.22
